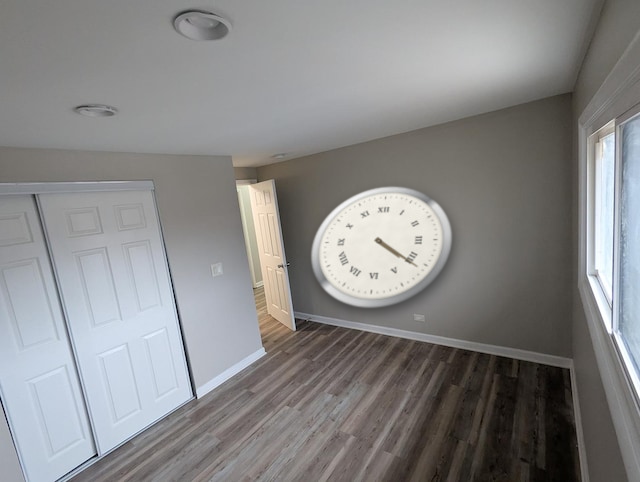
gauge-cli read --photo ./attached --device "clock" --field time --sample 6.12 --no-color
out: 4.21
